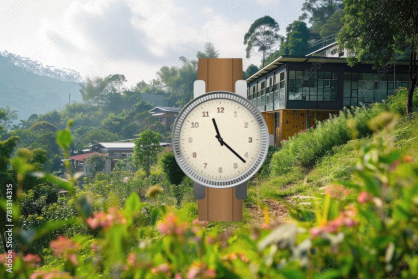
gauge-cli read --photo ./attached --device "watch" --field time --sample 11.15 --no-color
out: 11.22
